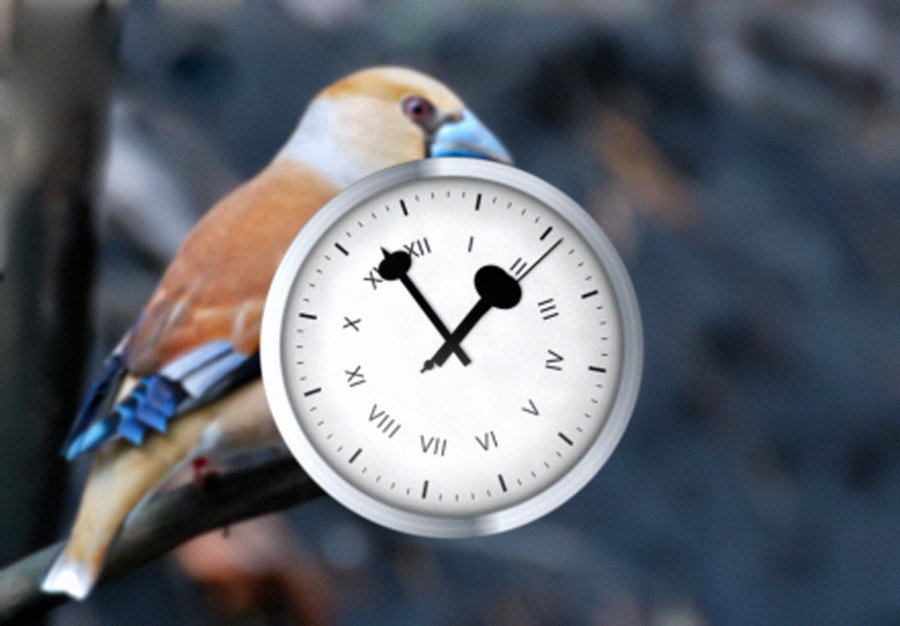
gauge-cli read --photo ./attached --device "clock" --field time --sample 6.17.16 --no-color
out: 1.57.11
